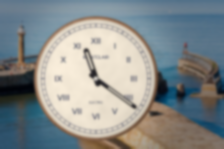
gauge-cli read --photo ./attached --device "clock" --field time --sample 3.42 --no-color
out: 11.21
